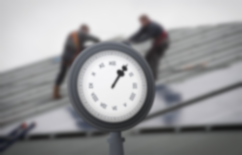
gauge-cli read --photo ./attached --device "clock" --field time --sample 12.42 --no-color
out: 1.06
